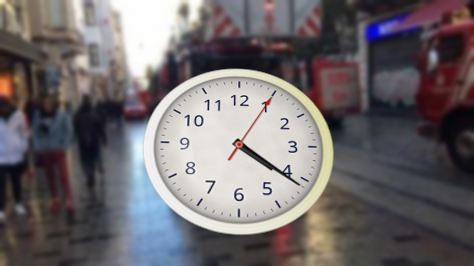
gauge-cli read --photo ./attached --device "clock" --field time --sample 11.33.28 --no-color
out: 4.21.05
